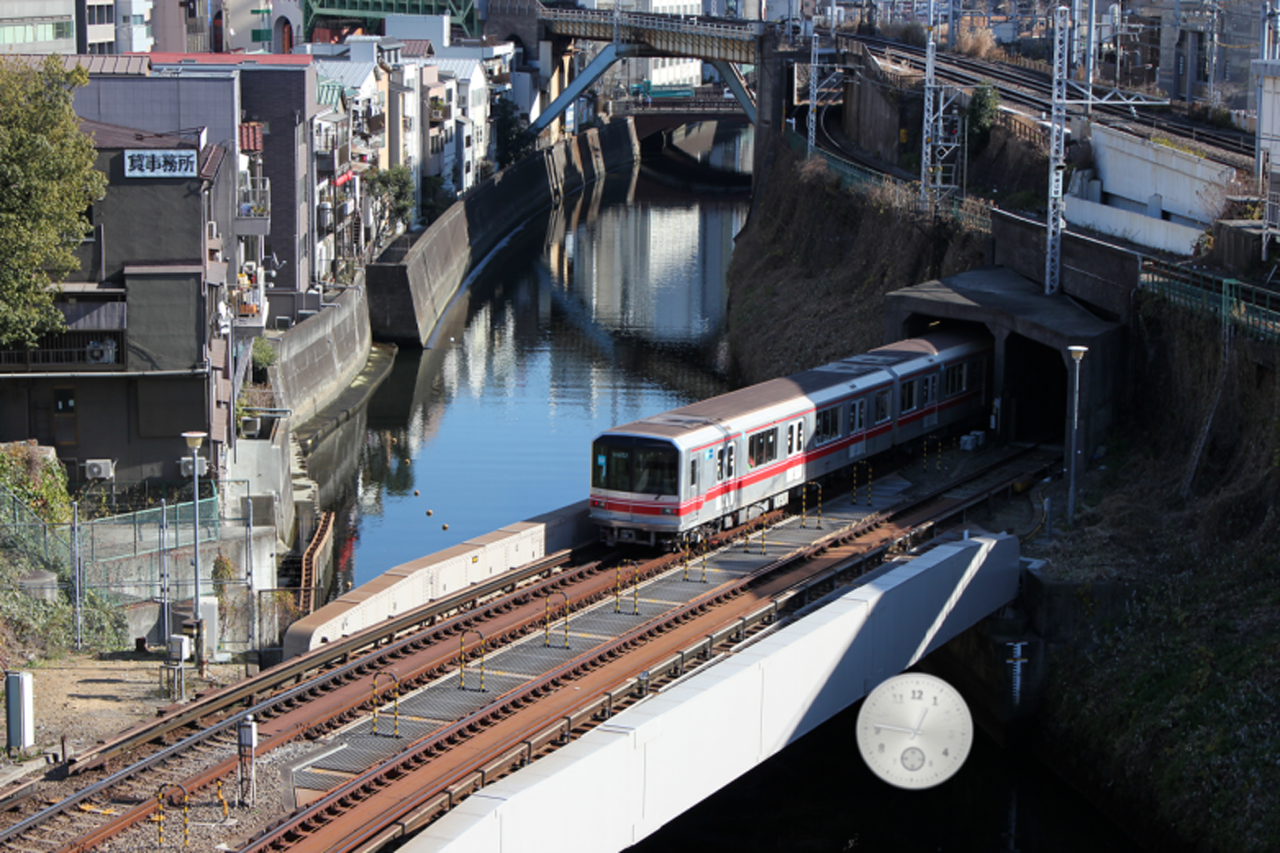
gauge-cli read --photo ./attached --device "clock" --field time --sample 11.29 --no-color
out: 12.46
